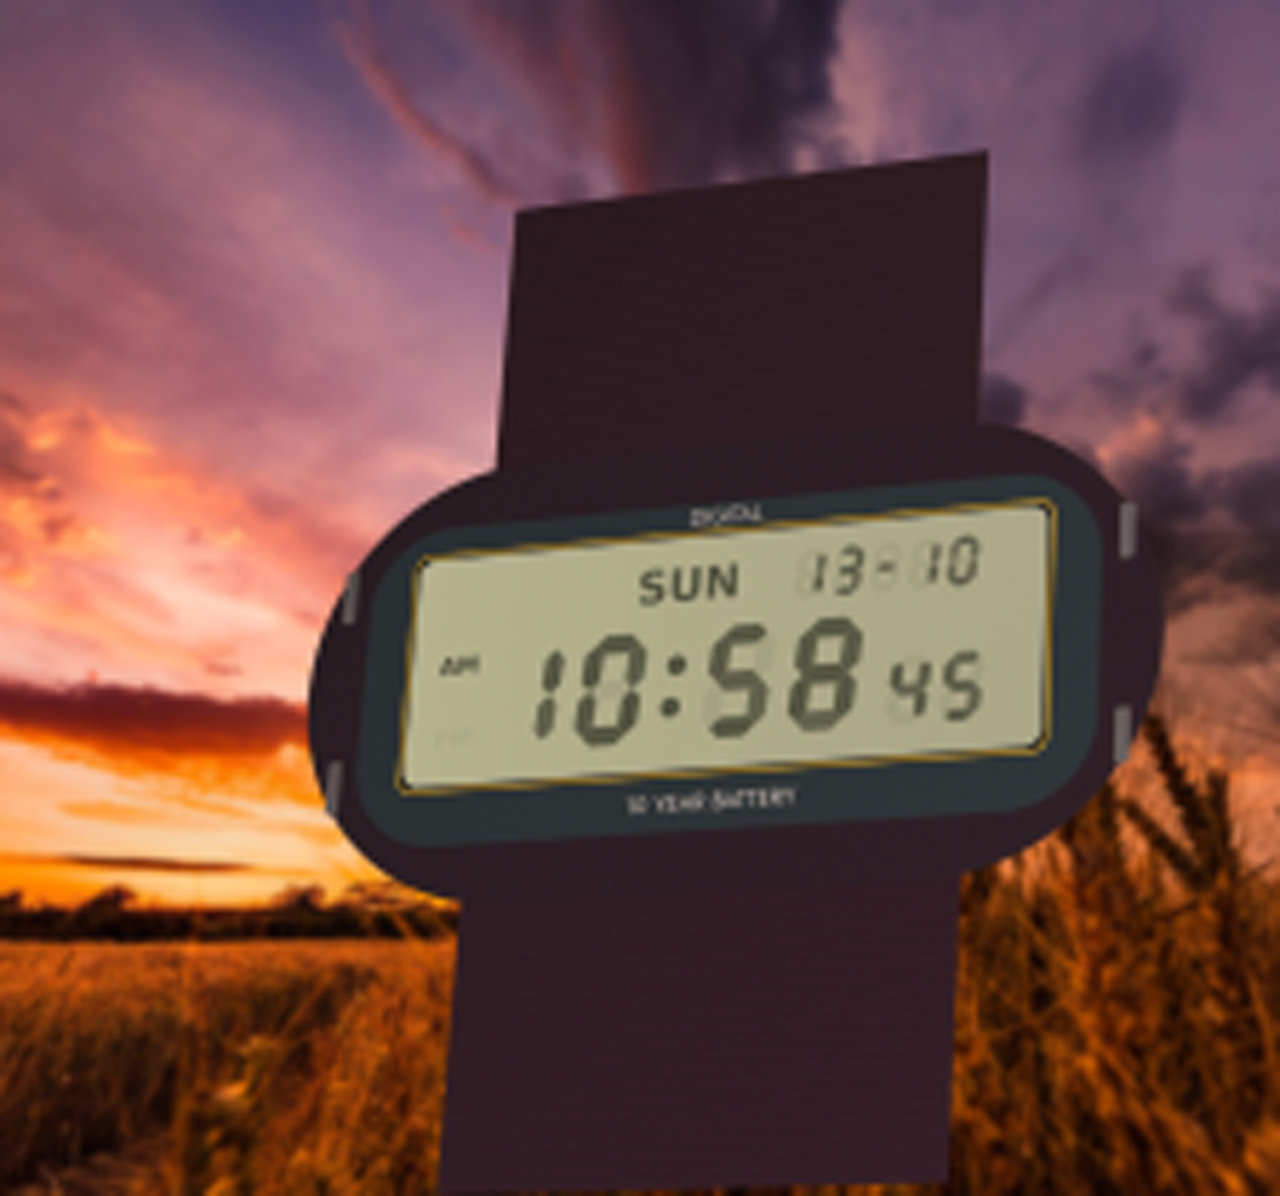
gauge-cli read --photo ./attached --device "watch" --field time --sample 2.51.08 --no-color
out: 10.58.45
